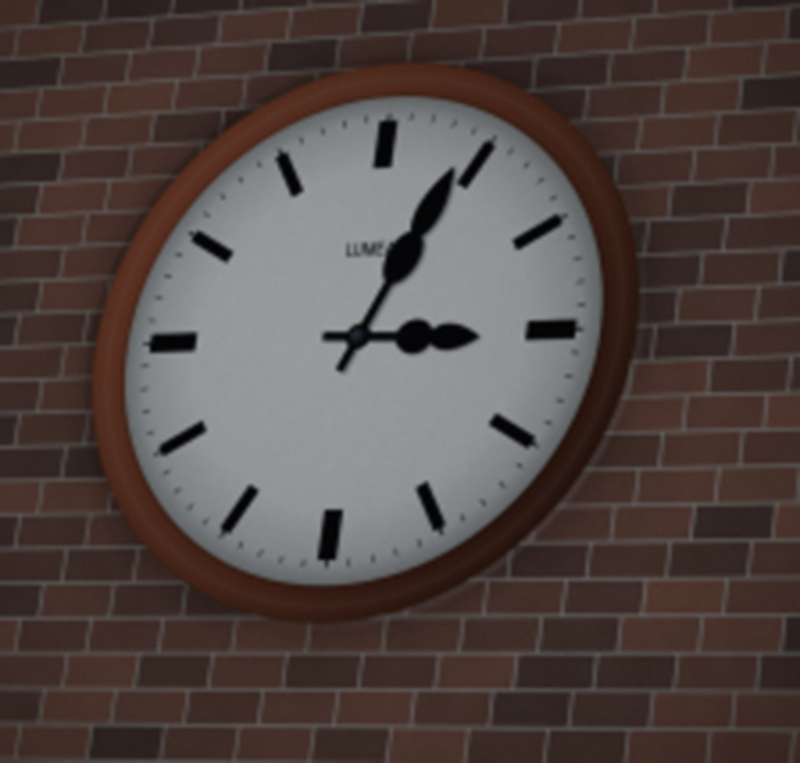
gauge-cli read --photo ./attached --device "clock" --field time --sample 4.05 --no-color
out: 3.04
